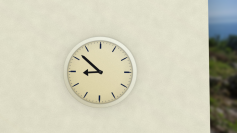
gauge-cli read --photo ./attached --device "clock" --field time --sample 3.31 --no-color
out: 8.52
